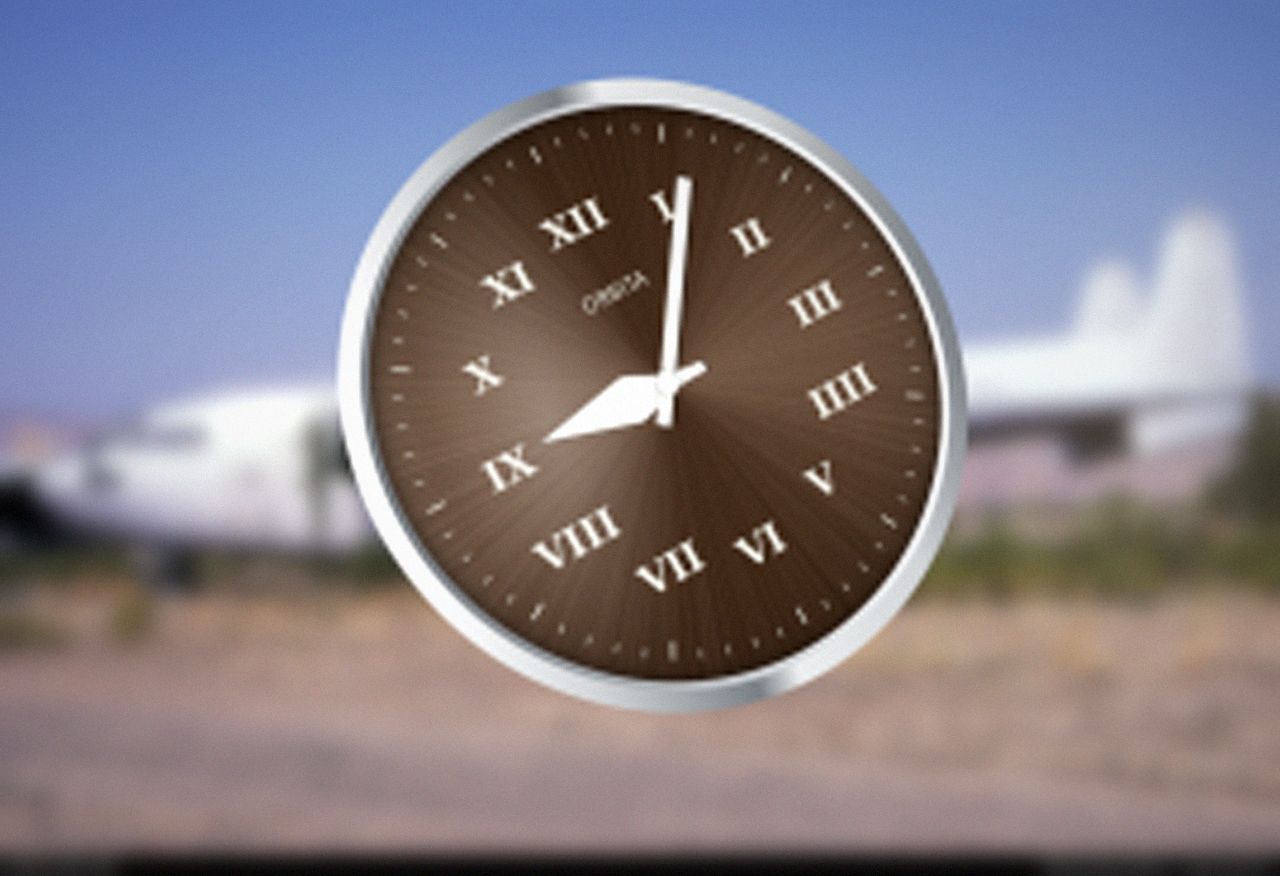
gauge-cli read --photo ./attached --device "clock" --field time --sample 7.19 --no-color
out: 9.06
